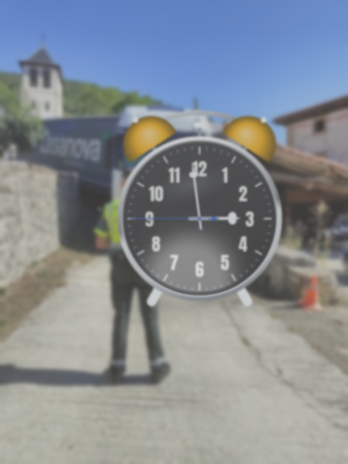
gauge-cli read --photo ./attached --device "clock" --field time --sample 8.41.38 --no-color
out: 2.58.45
